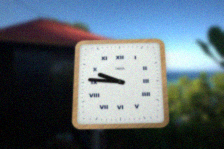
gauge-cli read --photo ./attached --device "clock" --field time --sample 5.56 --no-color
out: 9.46
